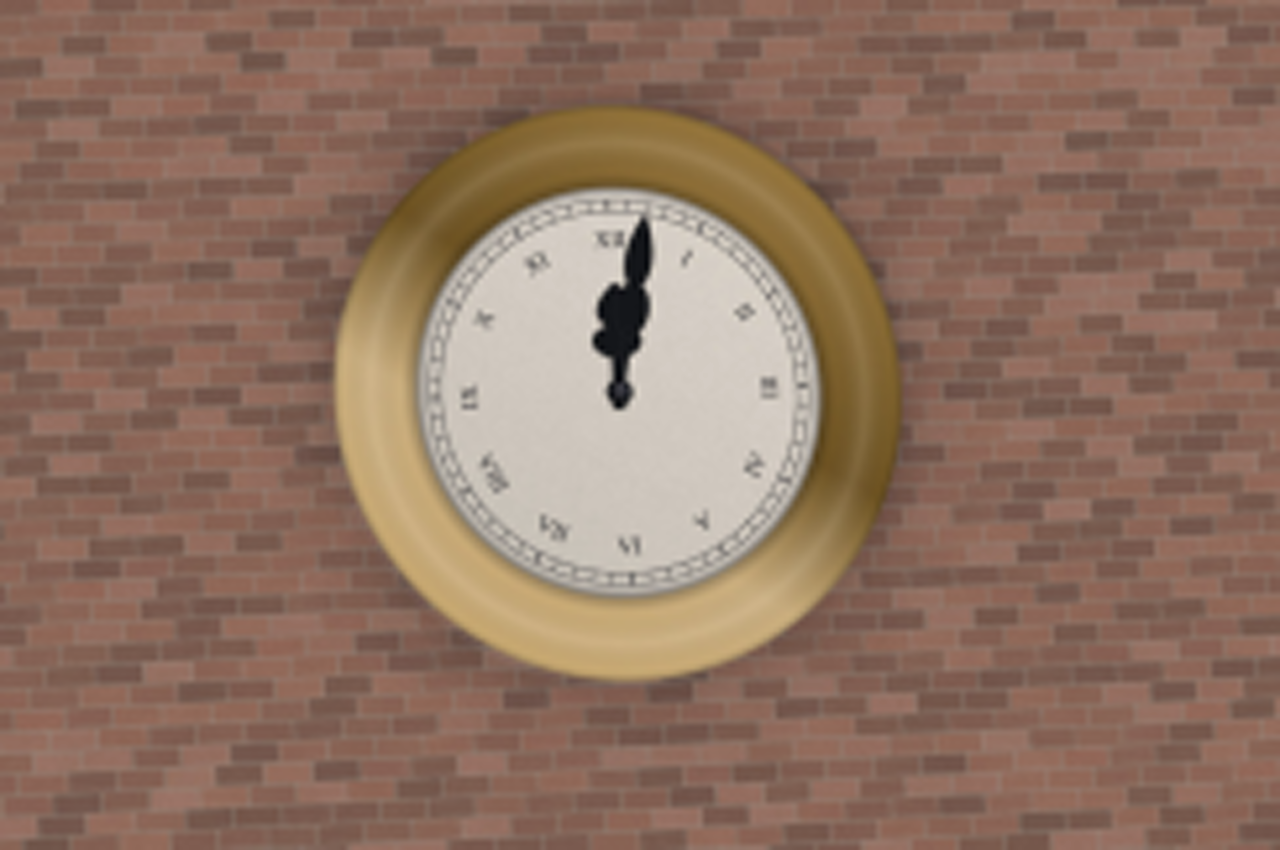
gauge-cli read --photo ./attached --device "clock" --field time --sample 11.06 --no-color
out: 12.02
